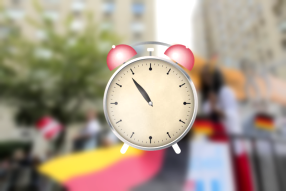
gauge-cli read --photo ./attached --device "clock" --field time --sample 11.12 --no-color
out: 10.54
